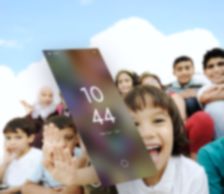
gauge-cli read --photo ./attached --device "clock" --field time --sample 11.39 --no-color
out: 10.44
